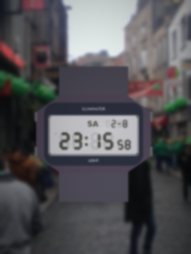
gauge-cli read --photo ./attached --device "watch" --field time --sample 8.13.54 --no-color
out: 23.15.58
